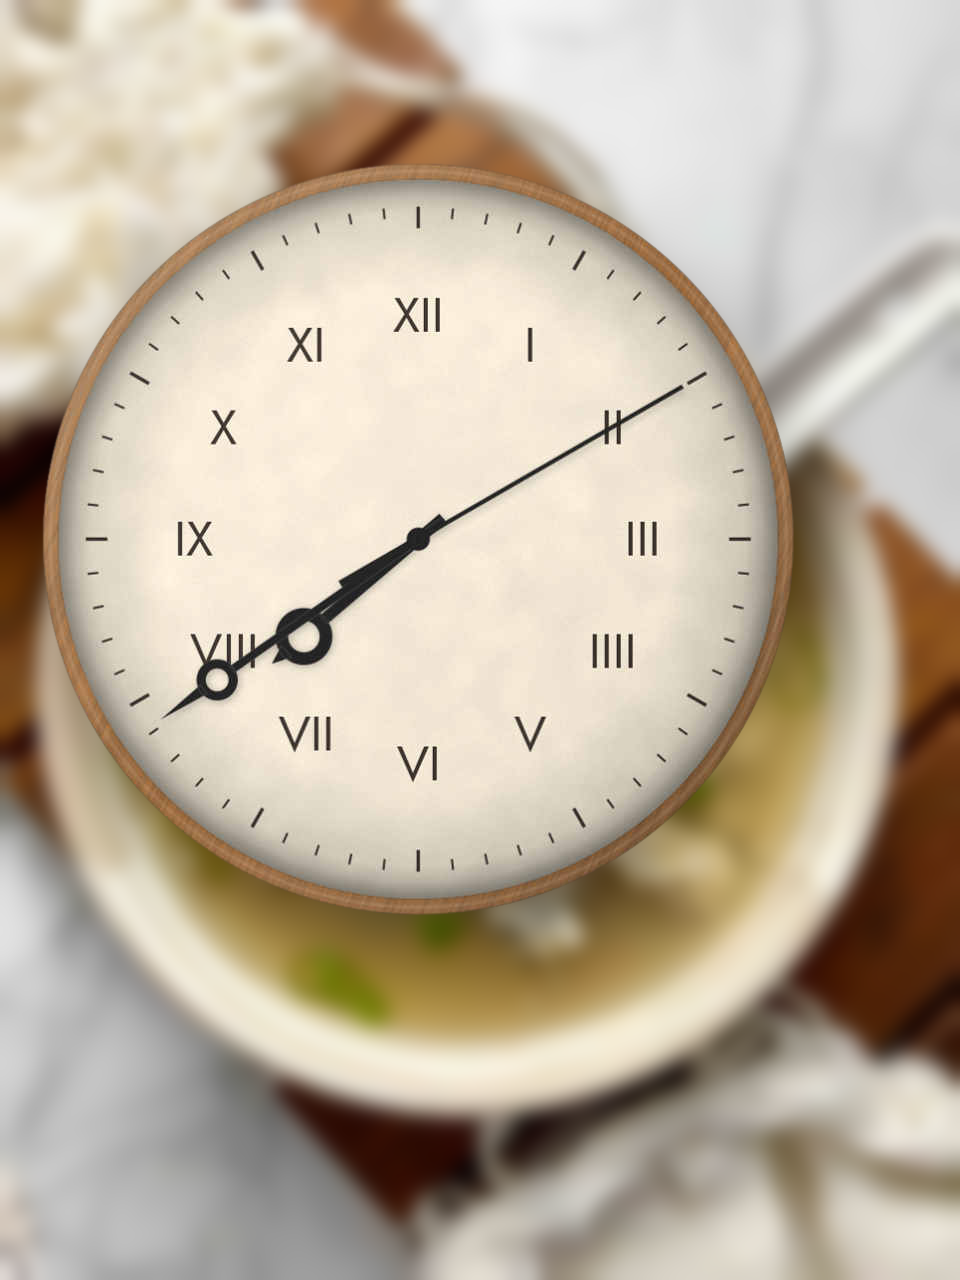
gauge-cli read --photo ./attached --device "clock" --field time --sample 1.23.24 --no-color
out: 7.39.10
